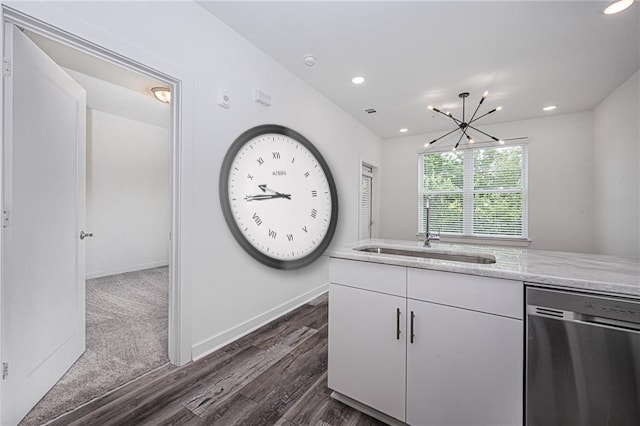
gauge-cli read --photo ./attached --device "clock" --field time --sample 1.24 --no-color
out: 9.45
